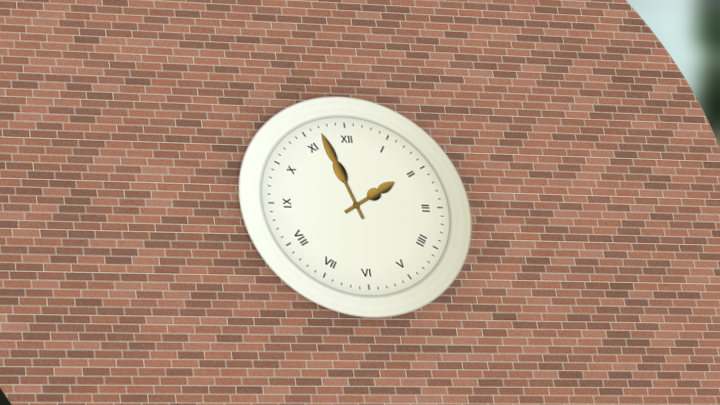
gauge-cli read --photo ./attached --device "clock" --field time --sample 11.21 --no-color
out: 1.57
